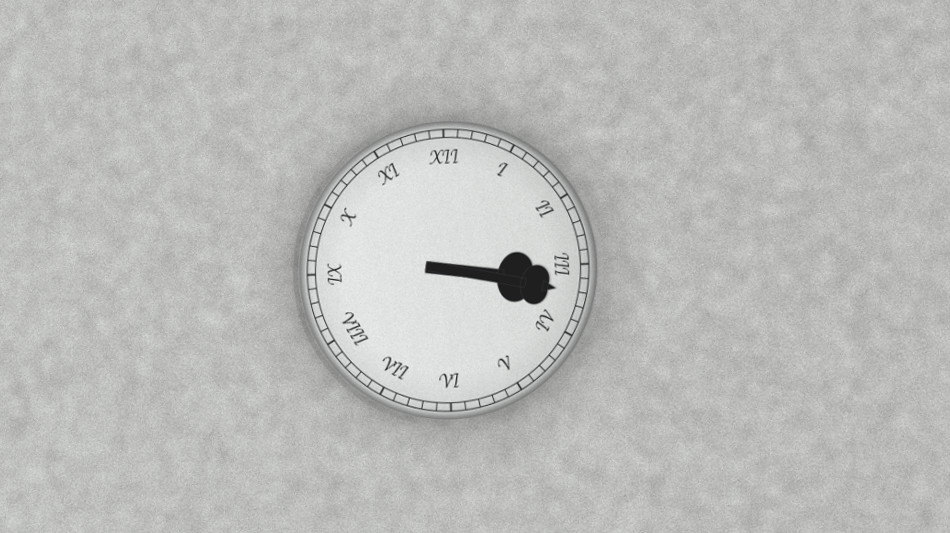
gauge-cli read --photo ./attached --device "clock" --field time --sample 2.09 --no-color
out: 3.17
